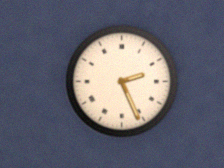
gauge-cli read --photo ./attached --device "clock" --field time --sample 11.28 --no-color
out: 2.26
